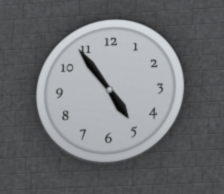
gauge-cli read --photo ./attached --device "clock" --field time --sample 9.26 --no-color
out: 4.54
